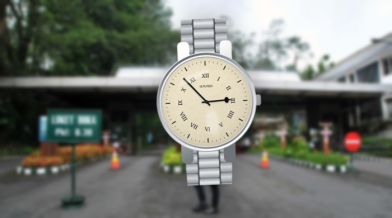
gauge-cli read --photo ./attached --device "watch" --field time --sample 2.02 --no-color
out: 2.53
